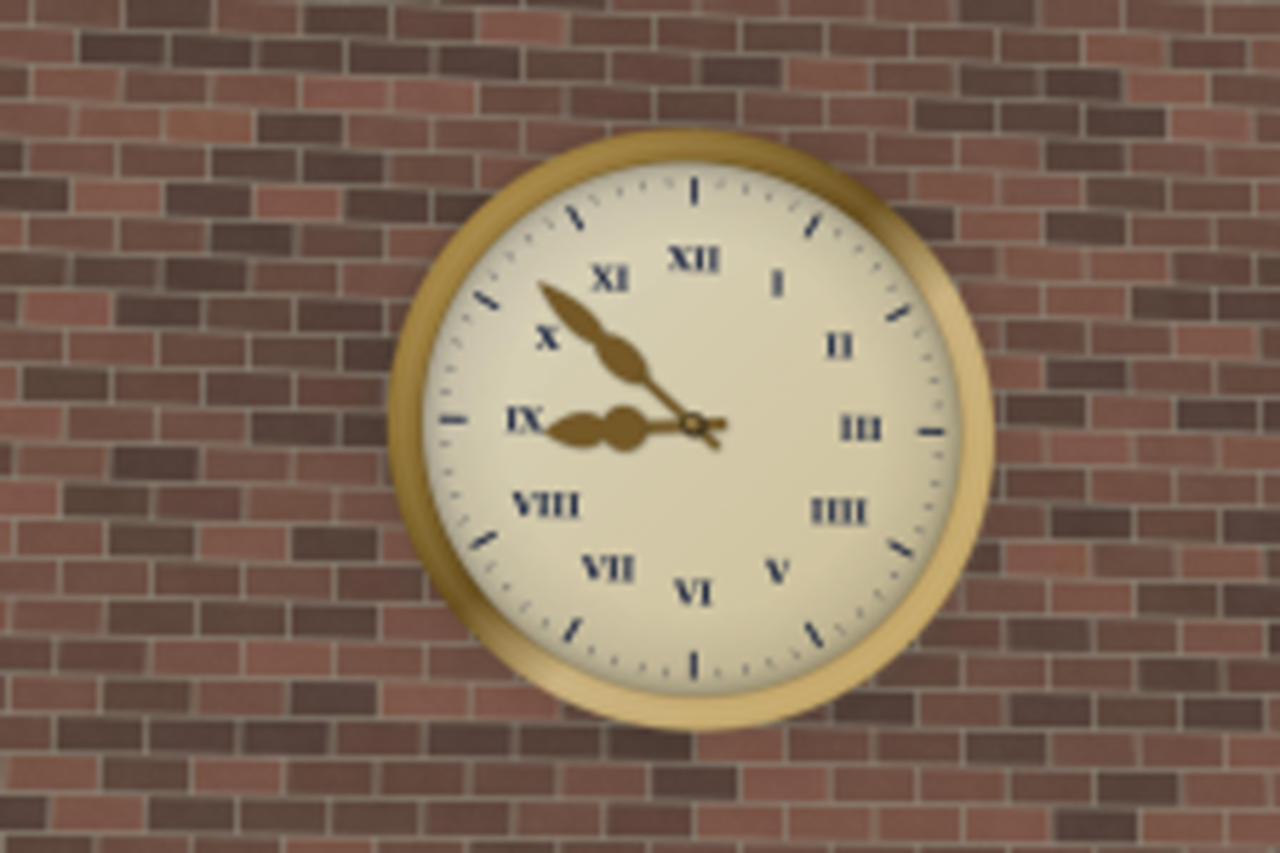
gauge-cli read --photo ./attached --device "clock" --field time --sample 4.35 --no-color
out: 8.52
